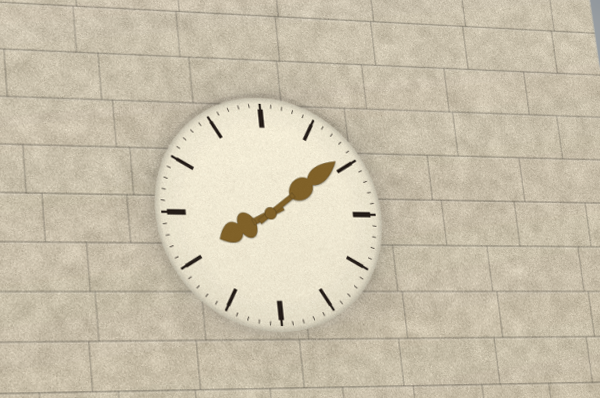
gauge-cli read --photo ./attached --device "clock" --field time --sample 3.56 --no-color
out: 8.09
